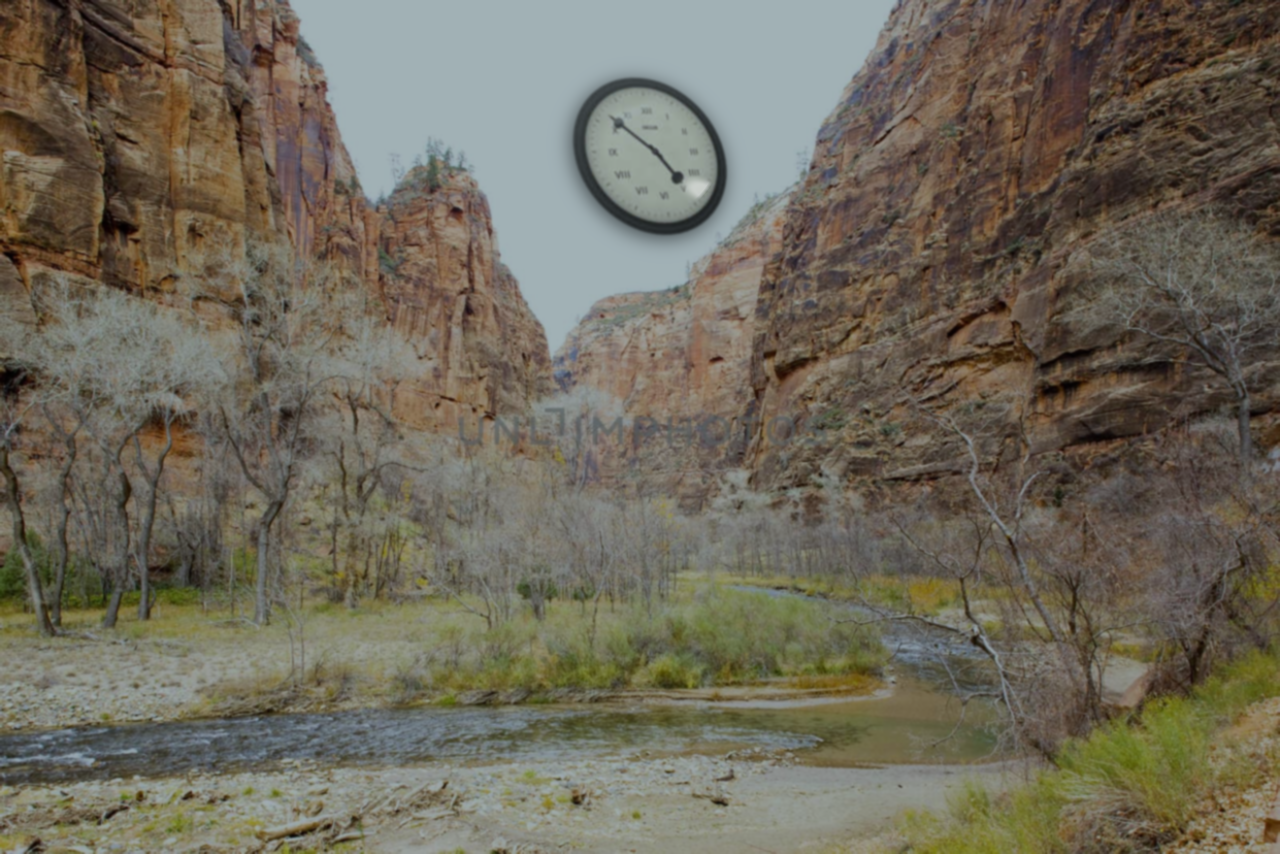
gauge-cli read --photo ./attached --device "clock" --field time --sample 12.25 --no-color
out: 4.52
